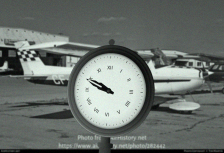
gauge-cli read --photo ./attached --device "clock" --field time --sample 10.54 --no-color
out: 9.49
